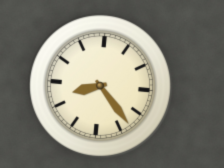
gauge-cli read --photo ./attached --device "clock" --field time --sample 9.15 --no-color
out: 8.23
